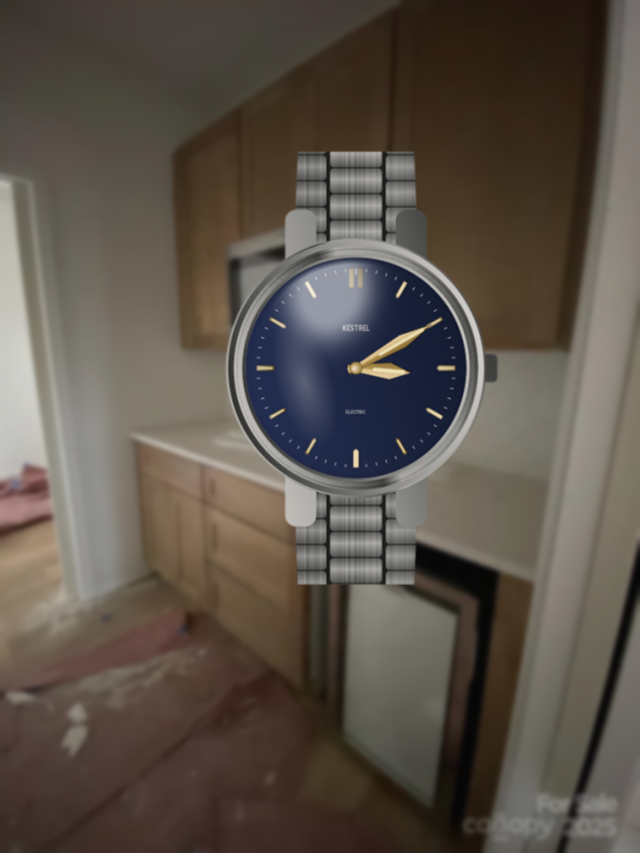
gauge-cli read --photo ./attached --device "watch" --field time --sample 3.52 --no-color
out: 3.10
